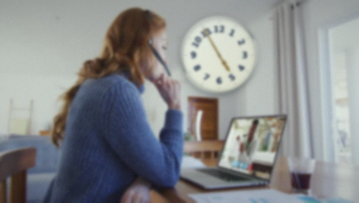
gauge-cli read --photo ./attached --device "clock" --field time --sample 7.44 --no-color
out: 4.55
